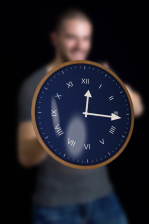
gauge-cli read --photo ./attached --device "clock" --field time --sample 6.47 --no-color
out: 12.16
